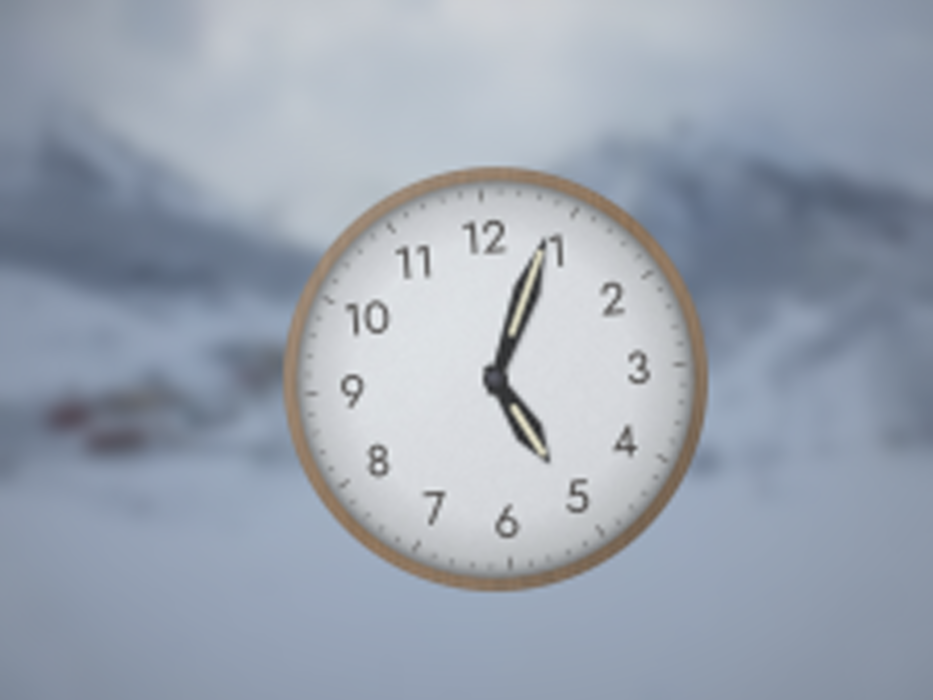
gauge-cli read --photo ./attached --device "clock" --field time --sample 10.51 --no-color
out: 5.04
